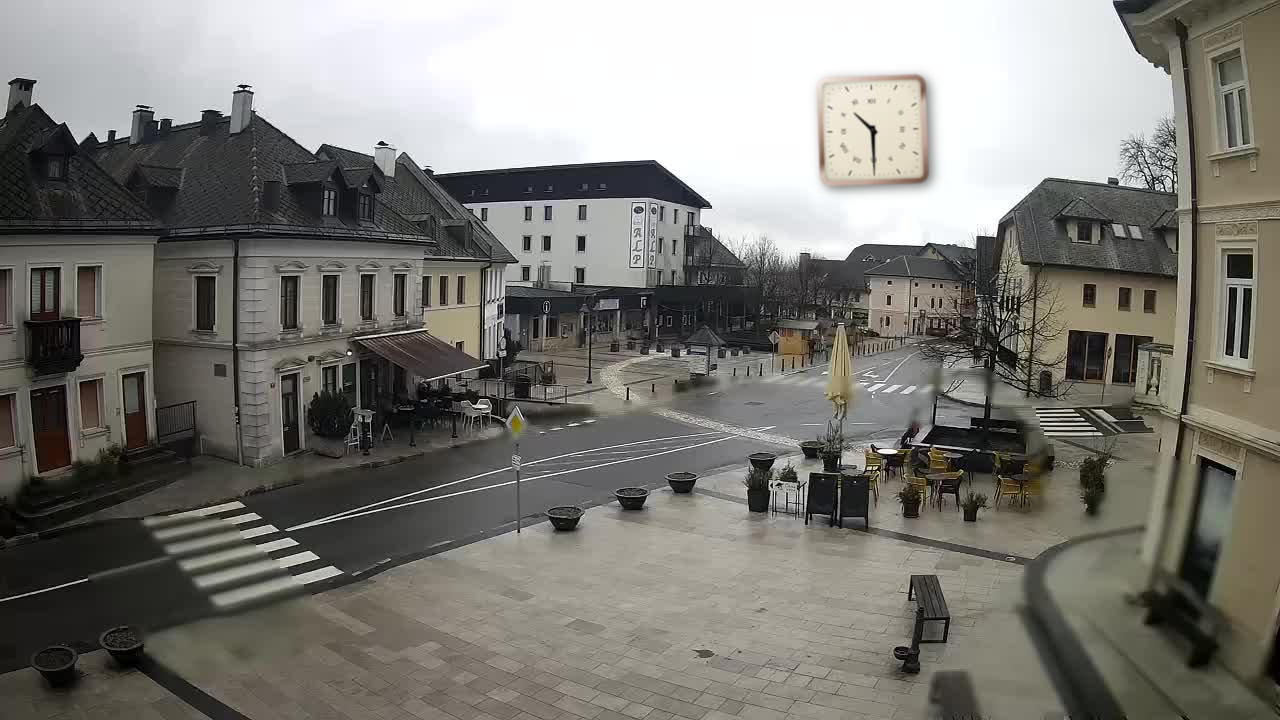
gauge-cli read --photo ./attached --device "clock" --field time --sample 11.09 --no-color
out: 10.30
